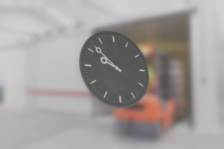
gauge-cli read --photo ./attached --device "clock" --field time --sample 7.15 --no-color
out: 9.52
